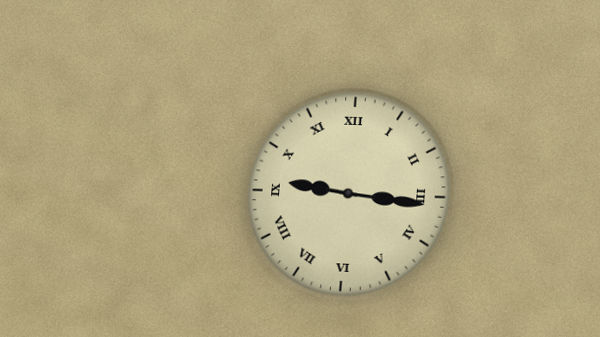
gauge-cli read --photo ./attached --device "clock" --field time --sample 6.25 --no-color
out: 9.16
